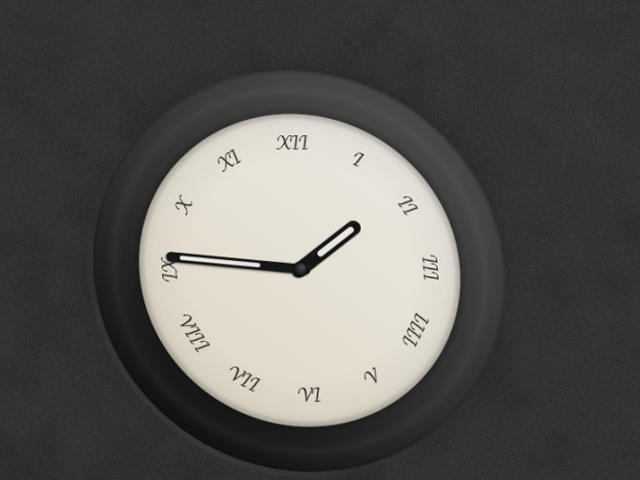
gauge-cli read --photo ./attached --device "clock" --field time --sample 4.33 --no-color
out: 1.46
